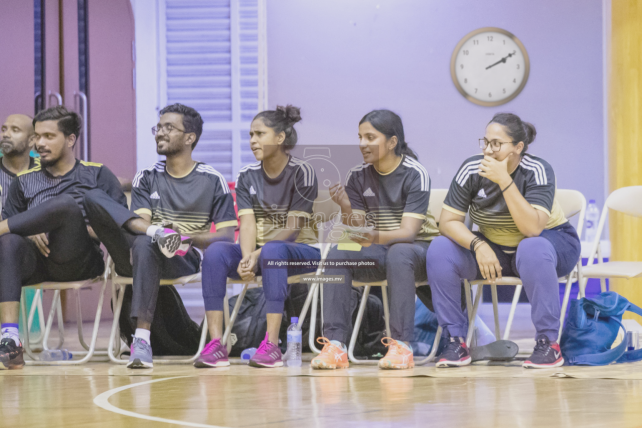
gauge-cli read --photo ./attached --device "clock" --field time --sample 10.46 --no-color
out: 2.10
